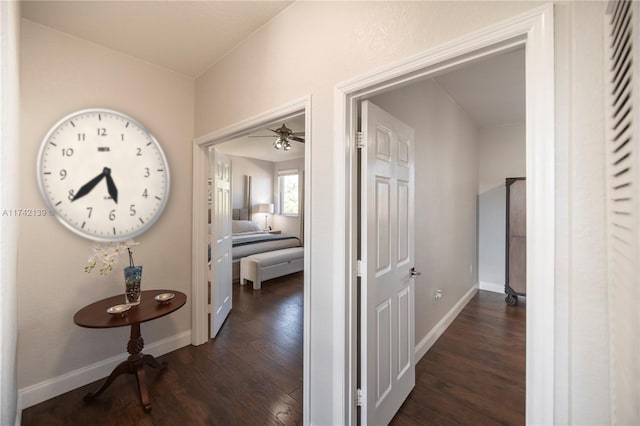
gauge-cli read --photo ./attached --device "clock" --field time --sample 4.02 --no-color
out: 5.39
